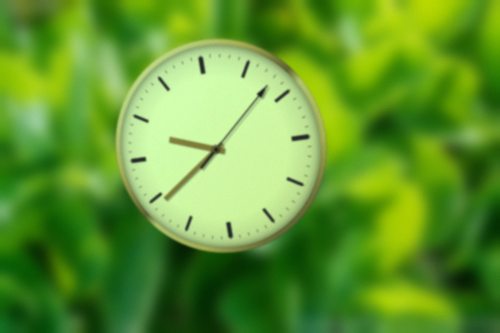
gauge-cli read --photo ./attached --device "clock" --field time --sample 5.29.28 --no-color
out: 9.39.08
